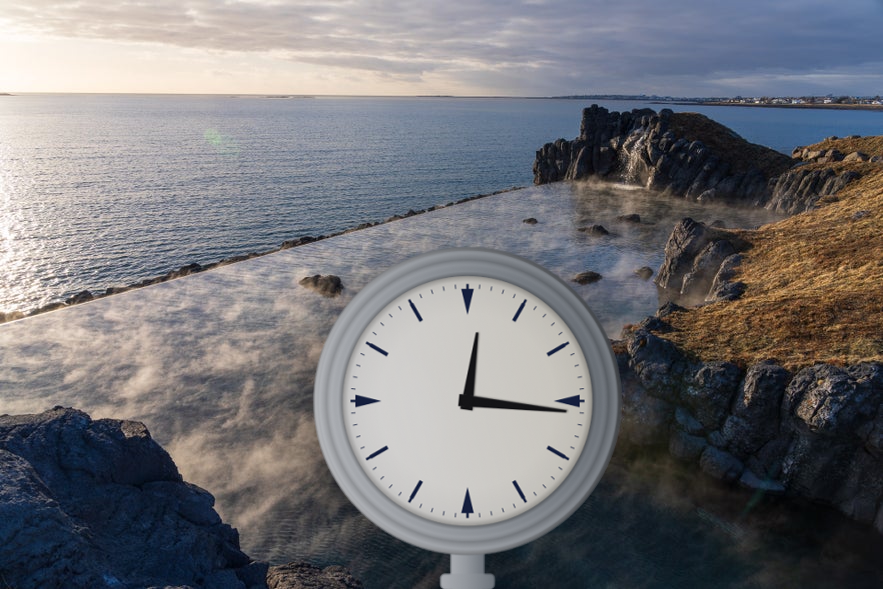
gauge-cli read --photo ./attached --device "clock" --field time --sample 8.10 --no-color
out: 12.16
